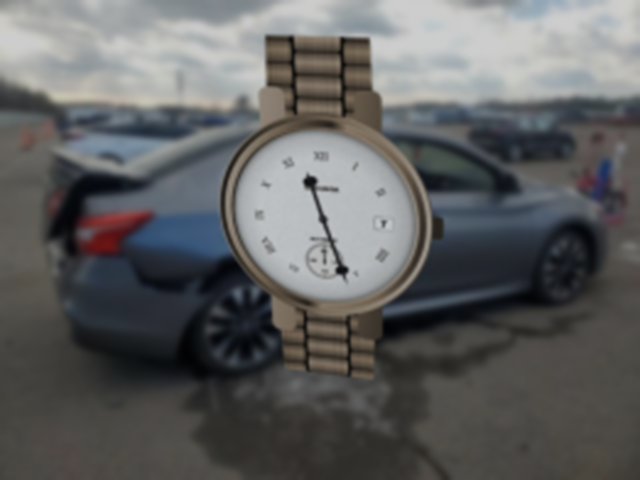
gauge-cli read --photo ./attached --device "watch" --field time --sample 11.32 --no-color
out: 11.27
